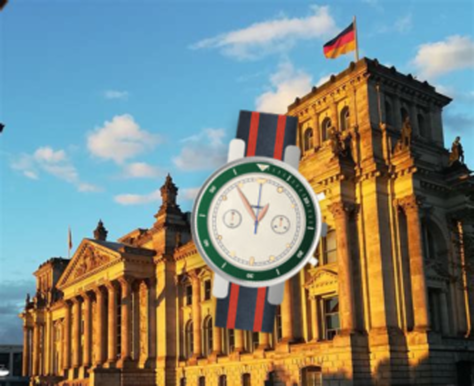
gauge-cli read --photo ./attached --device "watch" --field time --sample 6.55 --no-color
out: 12.54
